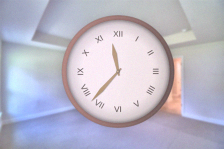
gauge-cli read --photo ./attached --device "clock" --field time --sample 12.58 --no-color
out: 11.37
